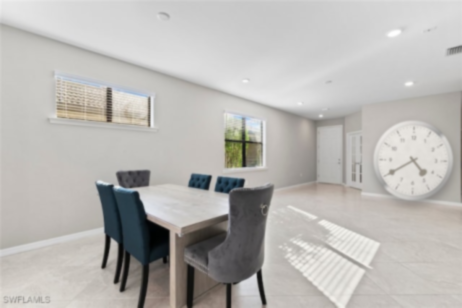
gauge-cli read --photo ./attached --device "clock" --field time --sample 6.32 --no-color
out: 4.40
